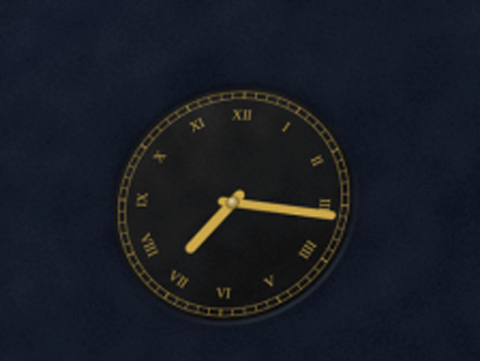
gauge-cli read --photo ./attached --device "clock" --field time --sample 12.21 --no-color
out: 7.16
